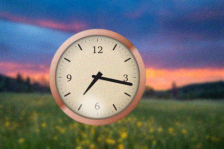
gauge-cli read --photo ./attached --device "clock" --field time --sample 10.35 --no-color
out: 7.17
